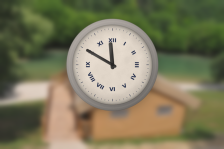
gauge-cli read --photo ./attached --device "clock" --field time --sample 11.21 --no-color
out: 11.50
